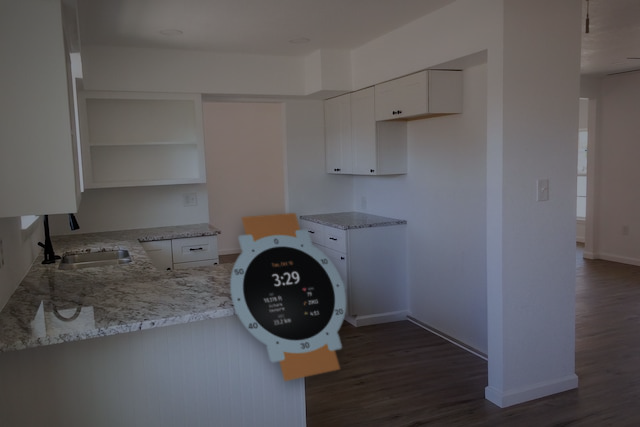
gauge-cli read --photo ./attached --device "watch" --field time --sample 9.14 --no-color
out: 3.29
